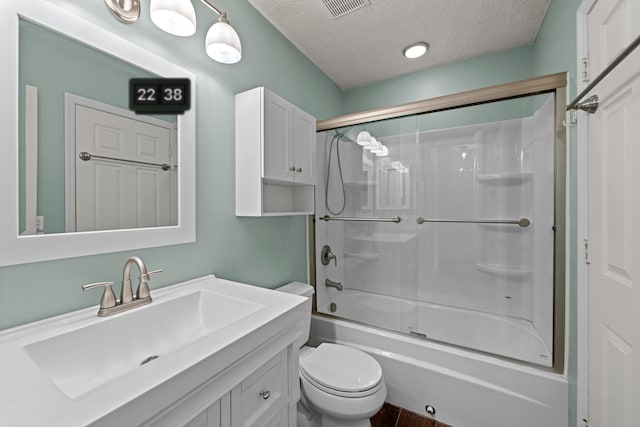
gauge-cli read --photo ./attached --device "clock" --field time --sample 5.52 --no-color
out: 22.38
